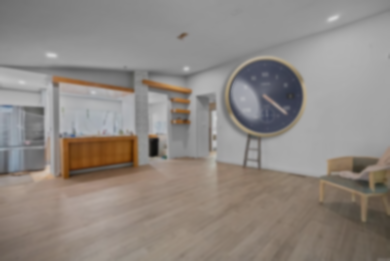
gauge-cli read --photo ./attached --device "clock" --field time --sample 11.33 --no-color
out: 4.22
